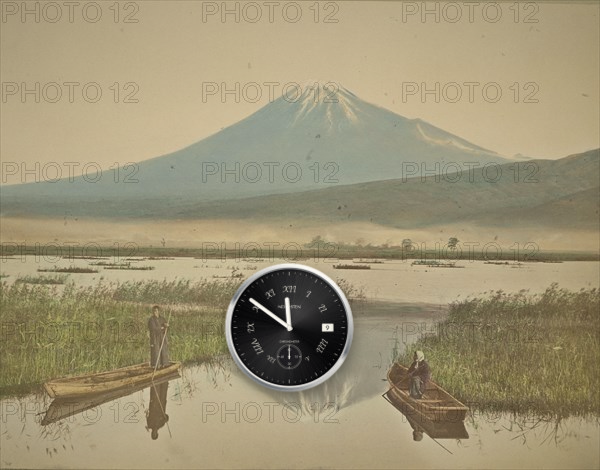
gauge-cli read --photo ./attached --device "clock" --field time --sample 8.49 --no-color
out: 11.51
